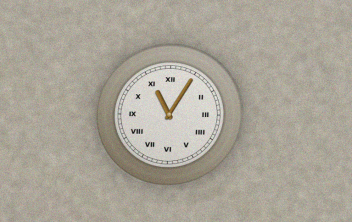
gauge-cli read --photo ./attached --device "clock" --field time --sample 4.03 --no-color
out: 11.05
